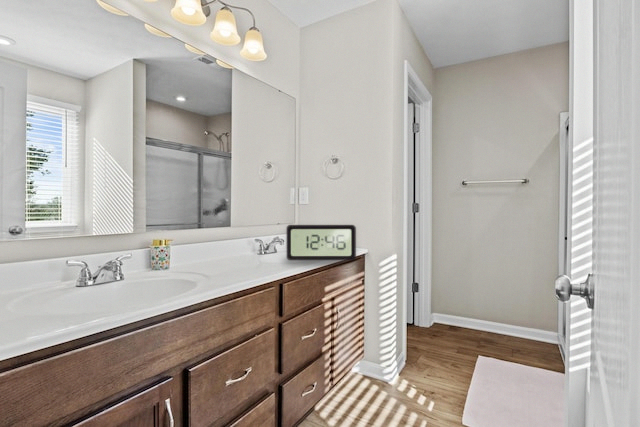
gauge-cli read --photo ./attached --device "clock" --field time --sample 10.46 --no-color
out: 12.46
